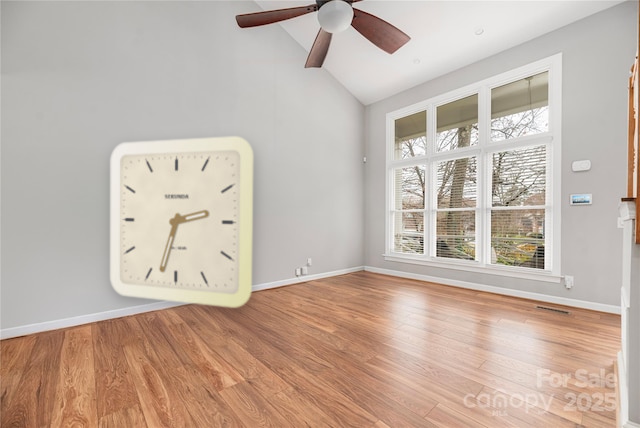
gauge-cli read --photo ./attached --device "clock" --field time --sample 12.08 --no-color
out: 2.33
